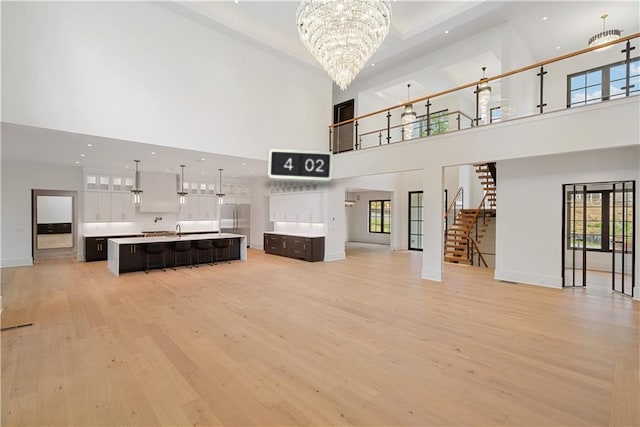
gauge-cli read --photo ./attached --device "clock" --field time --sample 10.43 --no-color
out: 4.02
